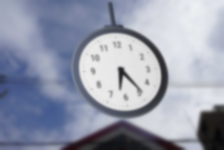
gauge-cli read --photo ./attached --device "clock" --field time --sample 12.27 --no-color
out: 6.24
